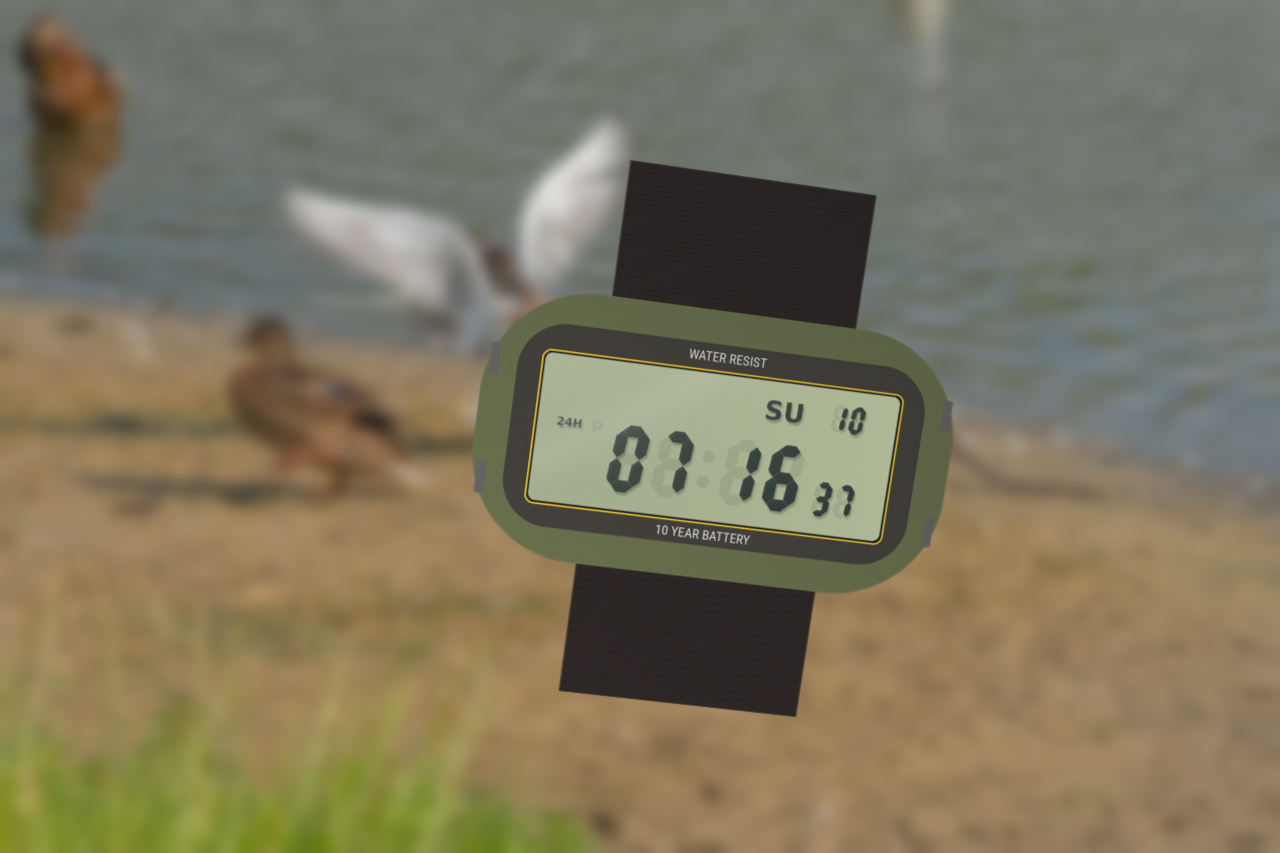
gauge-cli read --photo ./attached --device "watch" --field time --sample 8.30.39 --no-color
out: 7.16.37
